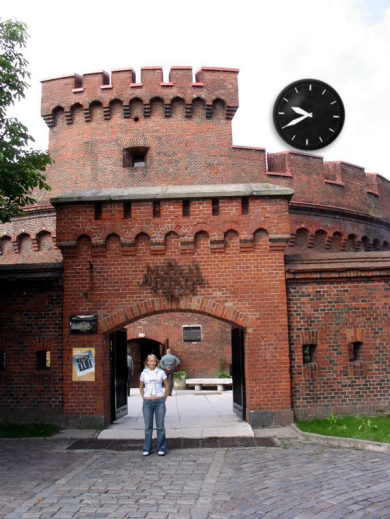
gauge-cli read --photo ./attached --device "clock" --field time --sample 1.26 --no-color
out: 9.40
